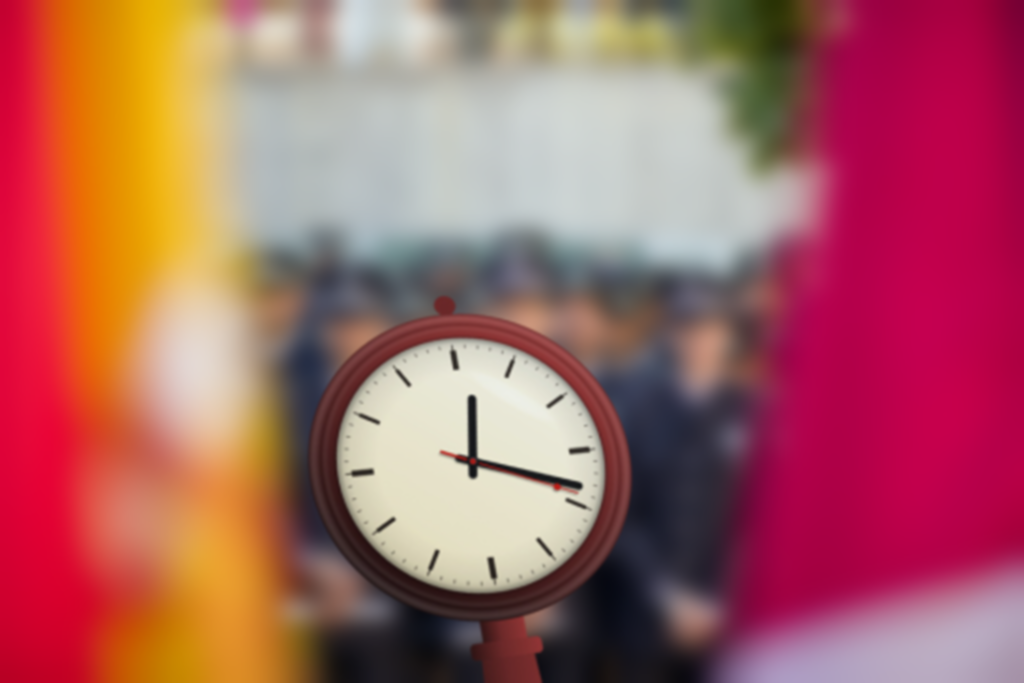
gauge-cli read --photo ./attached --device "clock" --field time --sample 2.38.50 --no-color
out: 12.18.19
